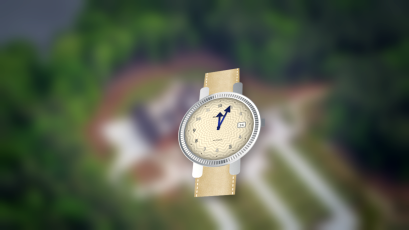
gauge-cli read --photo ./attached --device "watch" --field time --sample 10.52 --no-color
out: 12.04
